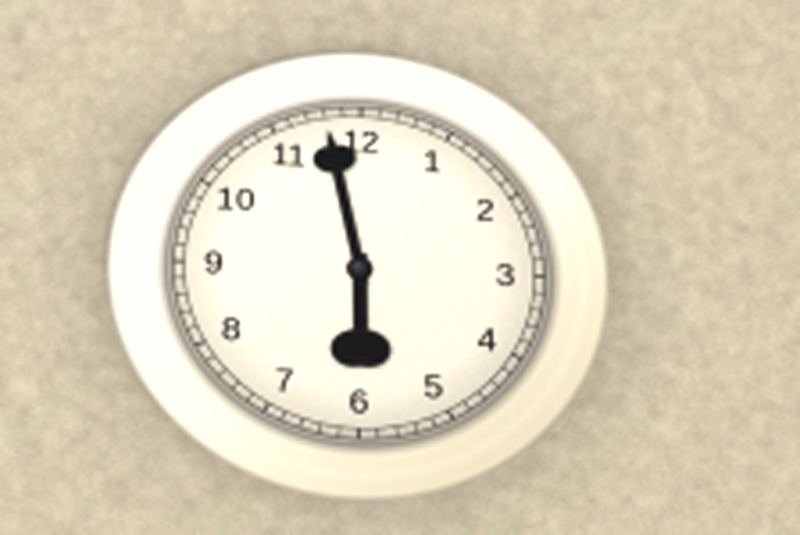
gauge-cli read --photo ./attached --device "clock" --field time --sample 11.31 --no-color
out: 5.58
